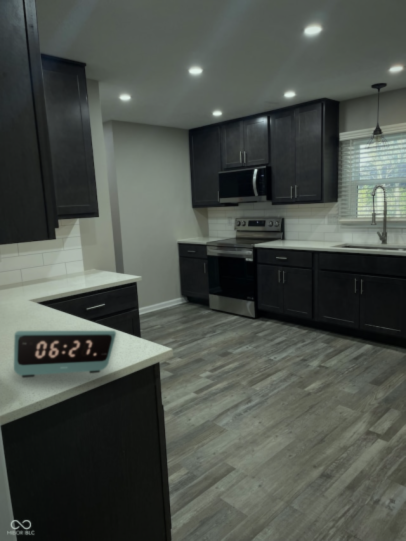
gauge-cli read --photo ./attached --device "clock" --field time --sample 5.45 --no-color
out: 6.27
